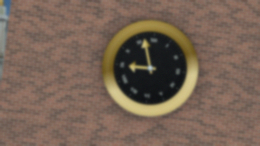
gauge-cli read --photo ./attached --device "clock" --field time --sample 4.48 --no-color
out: 8.57
